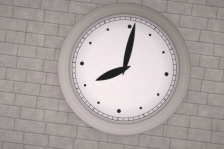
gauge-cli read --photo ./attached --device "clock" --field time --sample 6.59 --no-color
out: 8.01
